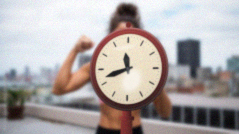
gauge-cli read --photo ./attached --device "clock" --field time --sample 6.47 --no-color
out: 11.42
